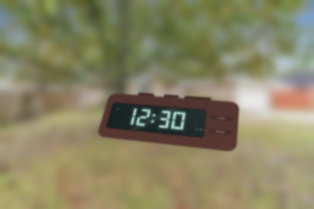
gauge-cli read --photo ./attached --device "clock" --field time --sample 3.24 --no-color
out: 12.30
